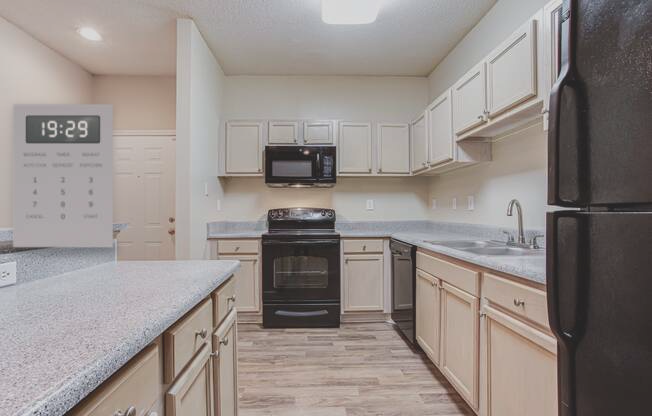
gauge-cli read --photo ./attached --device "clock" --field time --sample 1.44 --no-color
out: 19.29
